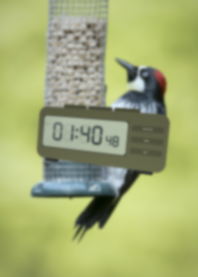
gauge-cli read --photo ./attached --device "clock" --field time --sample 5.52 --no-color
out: 1.40
